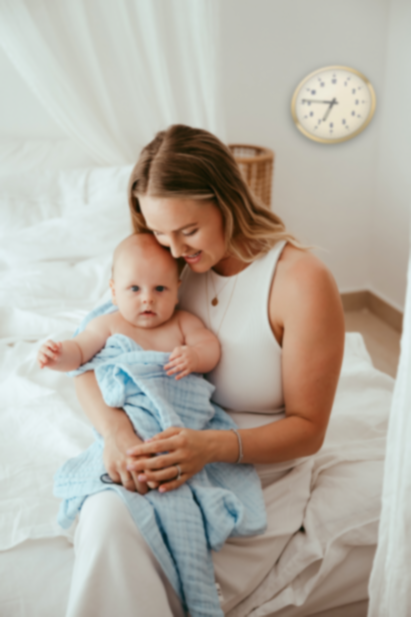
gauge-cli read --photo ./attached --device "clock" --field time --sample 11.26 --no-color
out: 6.46
